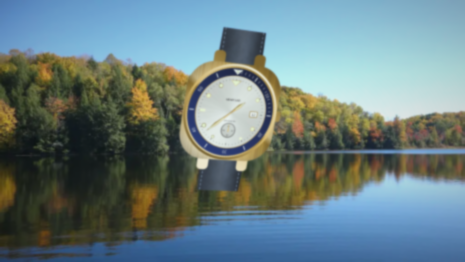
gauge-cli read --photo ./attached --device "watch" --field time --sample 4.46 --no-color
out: 1.38
